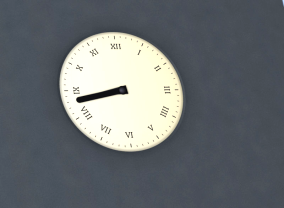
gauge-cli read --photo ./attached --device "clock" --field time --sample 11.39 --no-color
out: 8.43
